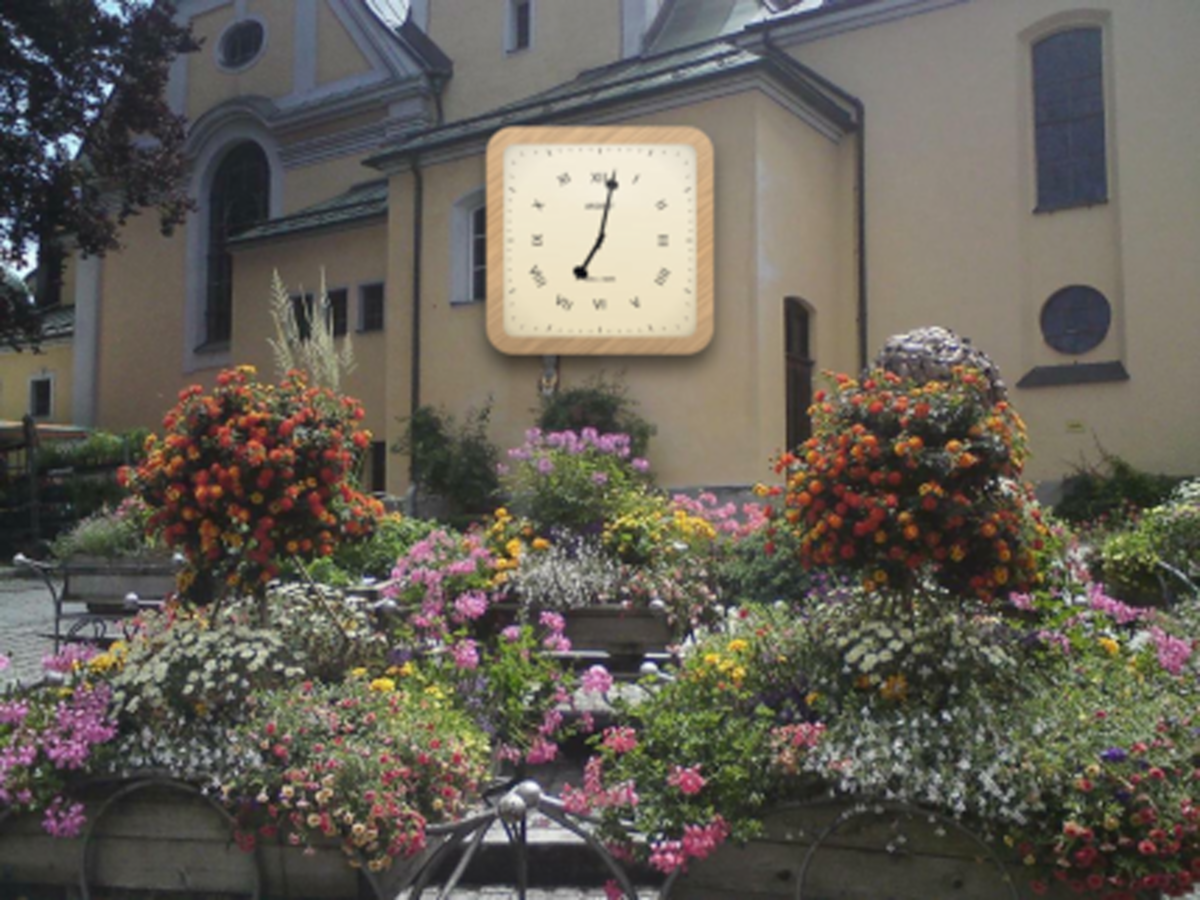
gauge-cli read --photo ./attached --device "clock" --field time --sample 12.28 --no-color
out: 7.02
